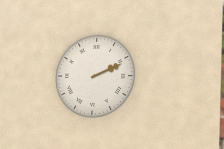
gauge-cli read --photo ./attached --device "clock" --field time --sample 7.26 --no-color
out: 2.11
